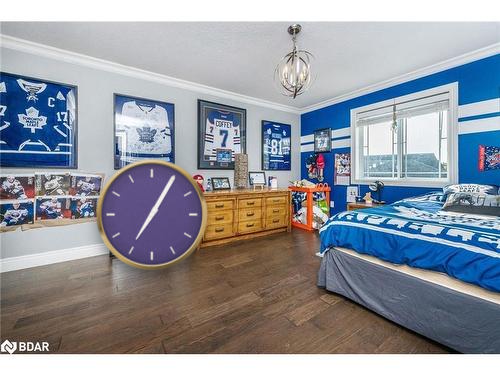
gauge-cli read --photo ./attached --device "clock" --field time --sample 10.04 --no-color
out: 7.05
